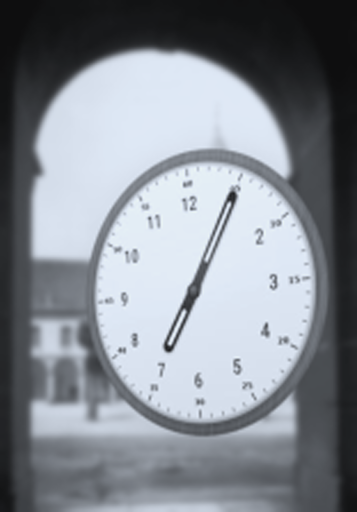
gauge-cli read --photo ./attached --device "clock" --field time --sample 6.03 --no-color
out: 7.05
